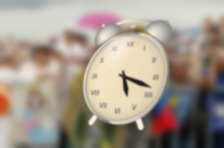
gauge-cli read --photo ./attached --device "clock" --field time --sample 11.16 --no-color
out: 5.18
